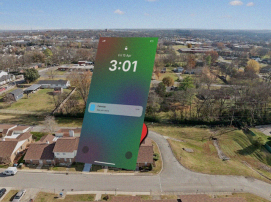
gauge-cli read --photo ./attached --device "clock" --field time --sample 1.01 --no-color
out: 3.01
